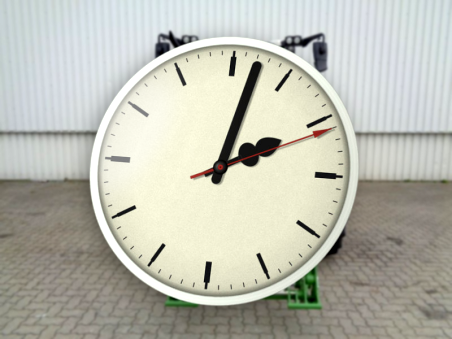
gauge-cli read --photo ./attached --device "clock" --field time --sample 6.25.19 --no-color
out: 2.02.11
